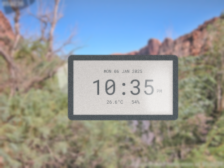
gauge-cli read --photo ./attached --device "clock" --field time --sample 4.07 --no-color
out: 10.35
